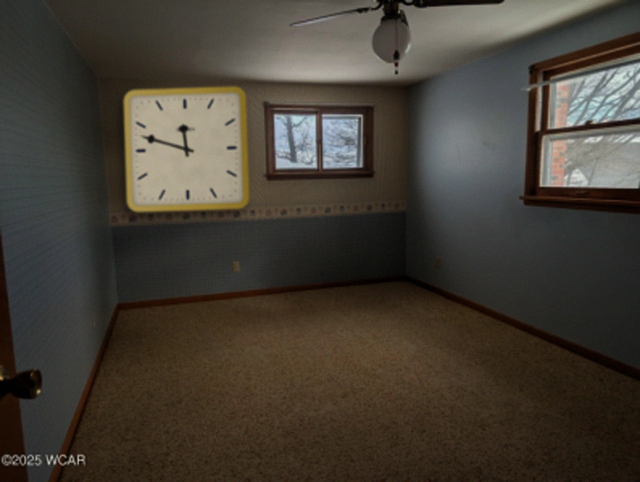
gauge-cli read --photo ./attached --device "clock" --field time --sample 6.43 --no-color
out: 11.48
